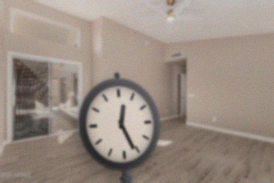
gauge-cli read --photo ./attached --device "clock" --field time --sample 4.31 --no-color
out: 12.26
